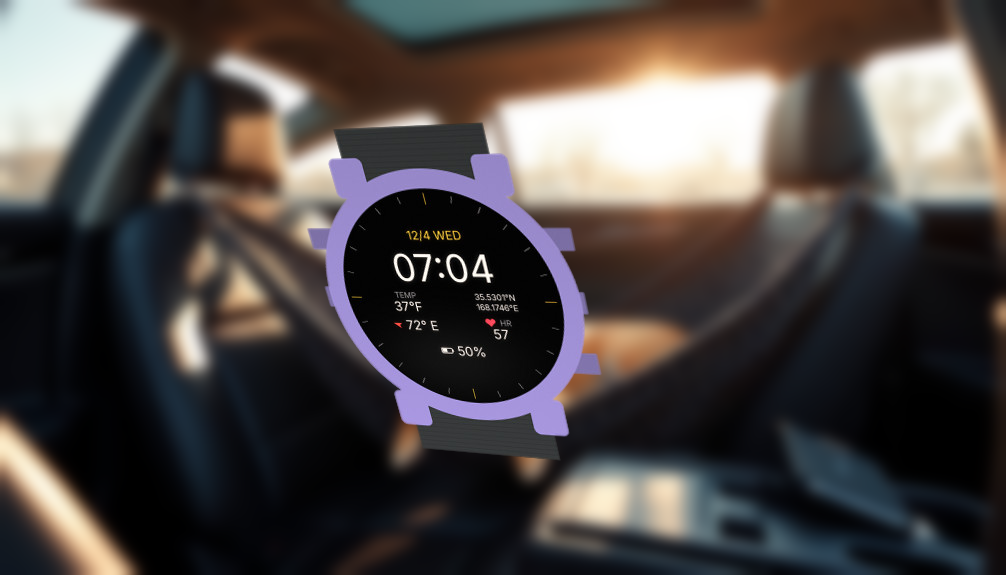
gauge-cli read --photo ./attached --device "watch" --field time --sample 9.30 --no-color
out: 7.04
